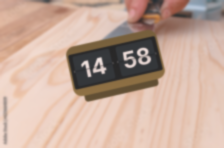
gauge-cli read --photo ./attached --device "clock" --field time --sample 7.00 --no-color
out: 14.58
